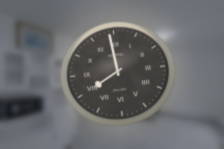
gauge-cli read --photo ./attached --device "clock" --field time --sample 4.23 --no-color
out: 7.59
